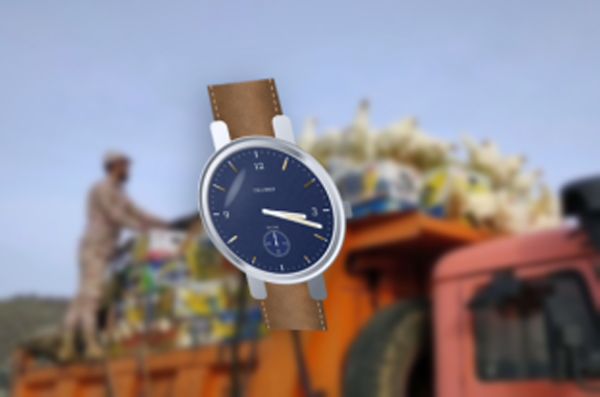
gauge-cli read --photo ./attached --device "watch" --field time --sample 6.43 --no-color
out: 3.18
